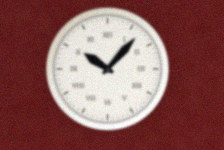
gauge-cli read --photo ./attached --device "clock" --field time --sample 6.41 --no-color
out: 10.07
